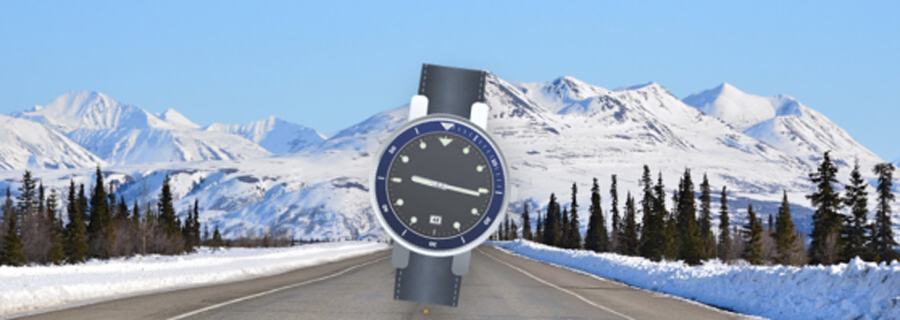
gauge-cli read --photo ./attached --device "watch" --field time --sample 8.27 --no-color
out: 9.16
